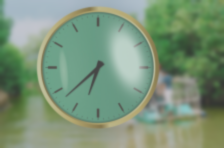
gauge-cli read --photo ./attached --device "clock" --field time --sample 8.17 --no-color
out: 6.38
